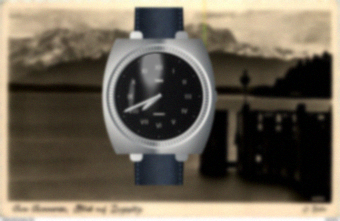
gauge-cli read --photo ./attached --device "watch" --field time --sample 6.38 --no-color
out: 7.41
